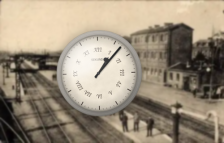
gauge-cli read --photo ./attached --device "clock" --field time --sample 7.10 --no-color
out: 1.07
